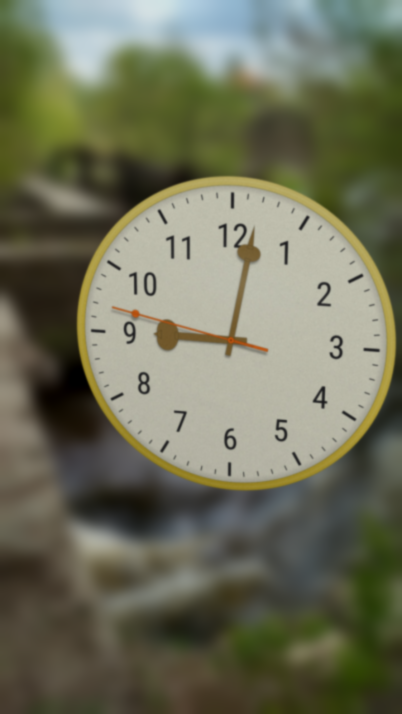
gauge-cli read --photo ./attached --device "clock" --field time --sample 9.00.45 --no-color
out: 9.01.47
